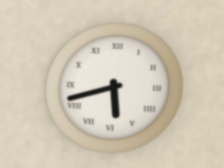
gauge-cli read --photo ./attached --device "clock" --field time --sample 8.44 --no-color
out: 5.42
